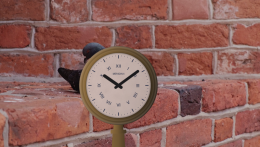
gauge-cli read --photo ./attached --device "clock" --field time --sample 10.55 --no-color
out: 10.09
